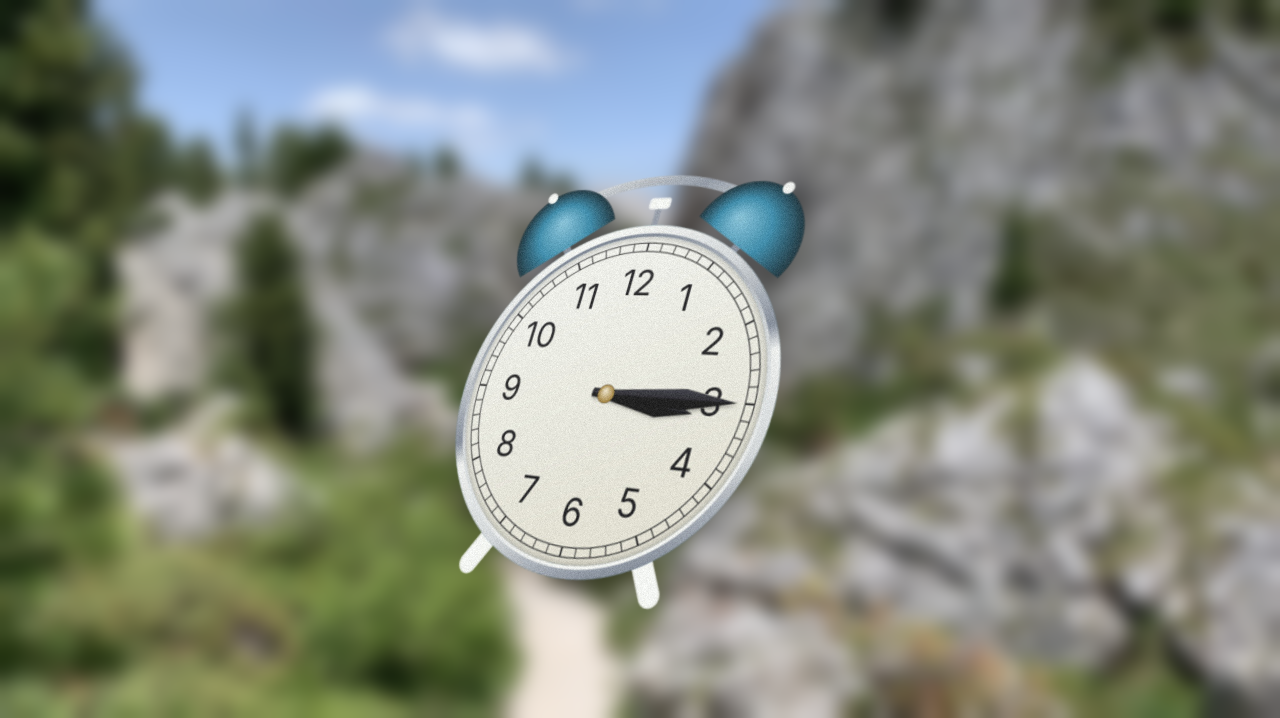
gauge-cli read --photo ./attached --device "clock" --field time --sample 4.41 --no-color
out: 3.15
